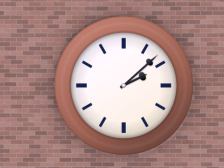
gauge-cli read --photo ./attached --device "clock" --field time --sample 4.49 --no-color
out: 2.08
